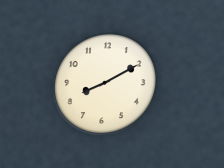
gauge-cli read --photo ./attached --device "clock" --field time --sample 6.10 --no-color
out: 8.10
